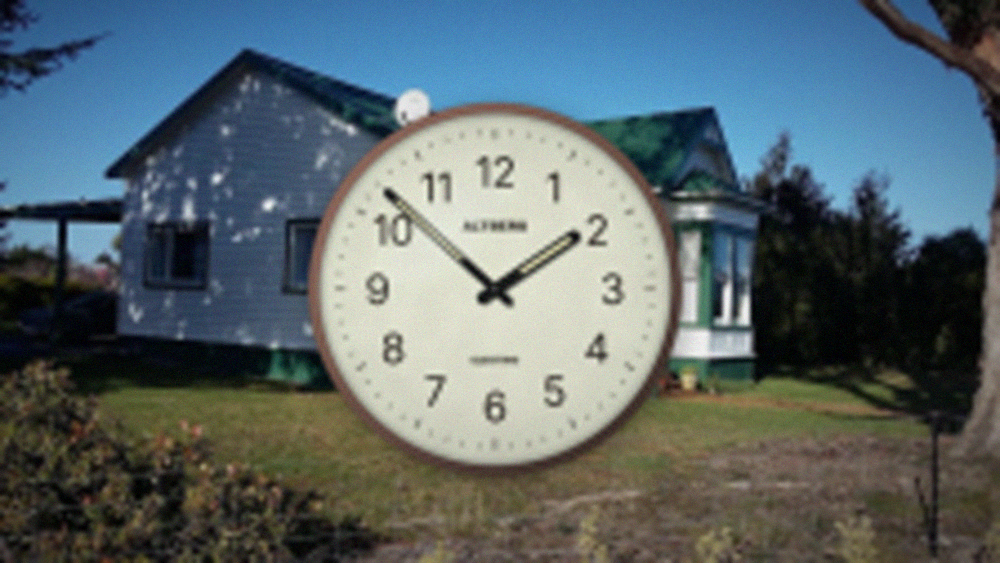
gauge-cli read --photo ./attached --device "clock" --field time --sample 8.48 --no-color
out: 1.52
